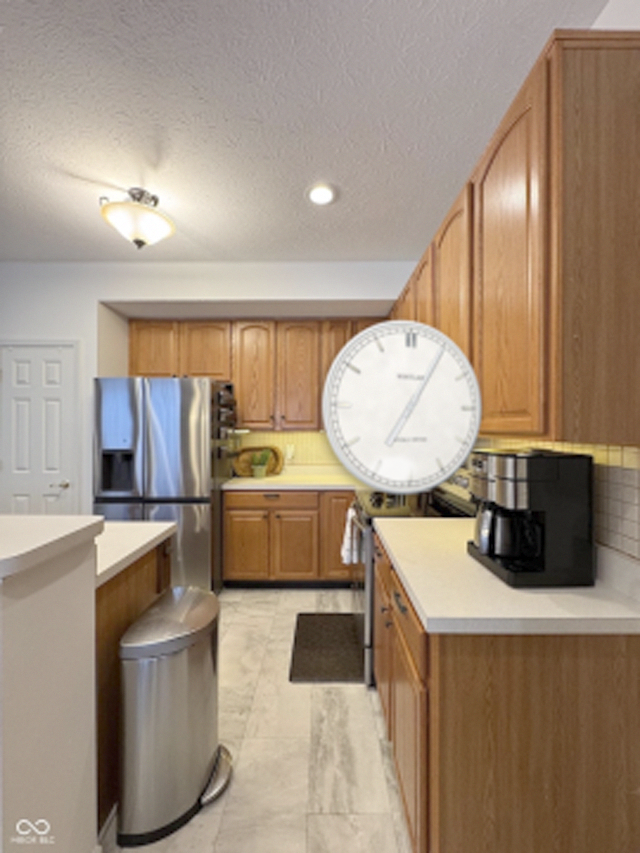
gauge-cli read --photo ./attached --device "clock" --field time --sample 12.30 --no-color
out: 7.05
